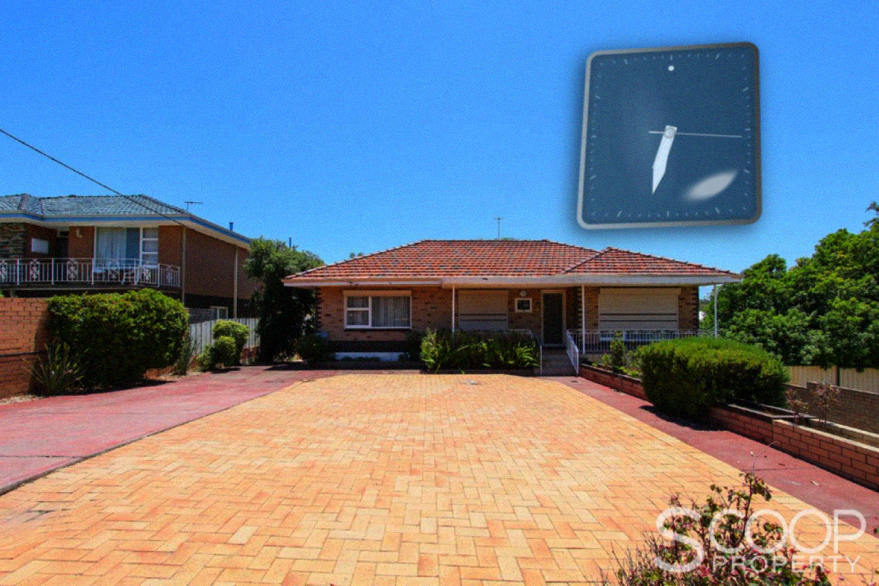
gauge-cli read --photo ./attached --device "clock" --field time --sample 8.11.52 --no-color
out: 6.32.16
